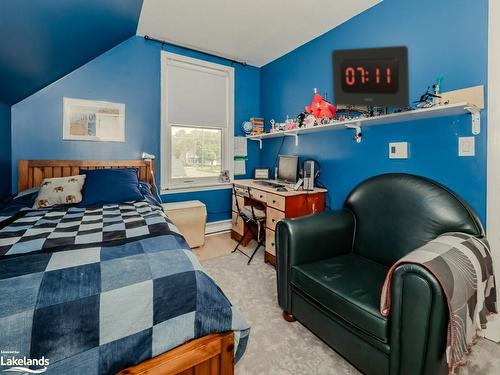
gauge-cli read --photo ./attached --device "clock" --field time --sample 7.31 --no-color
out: 7.11
